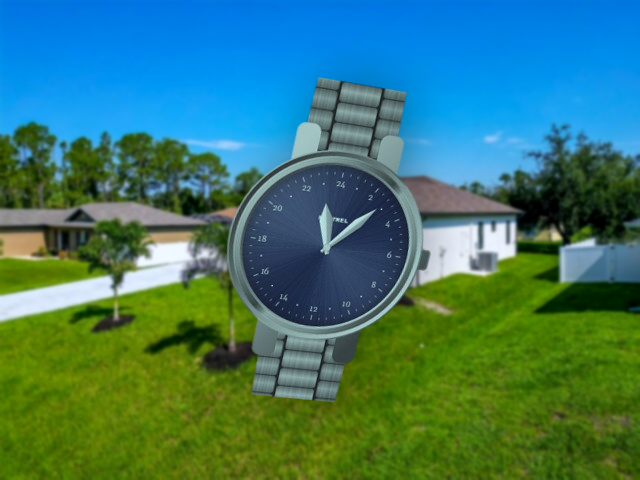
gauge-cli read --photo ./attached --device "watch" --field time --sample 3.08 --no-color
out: 23.07
